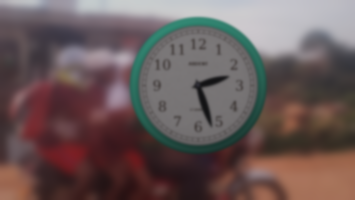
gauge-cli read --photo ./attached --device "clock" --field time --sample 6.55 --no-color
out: 2.27
